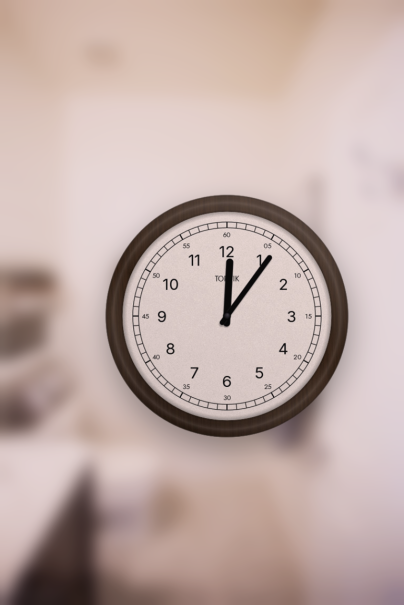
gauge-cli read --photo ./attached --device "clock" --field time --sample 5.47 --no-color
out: 12.06
